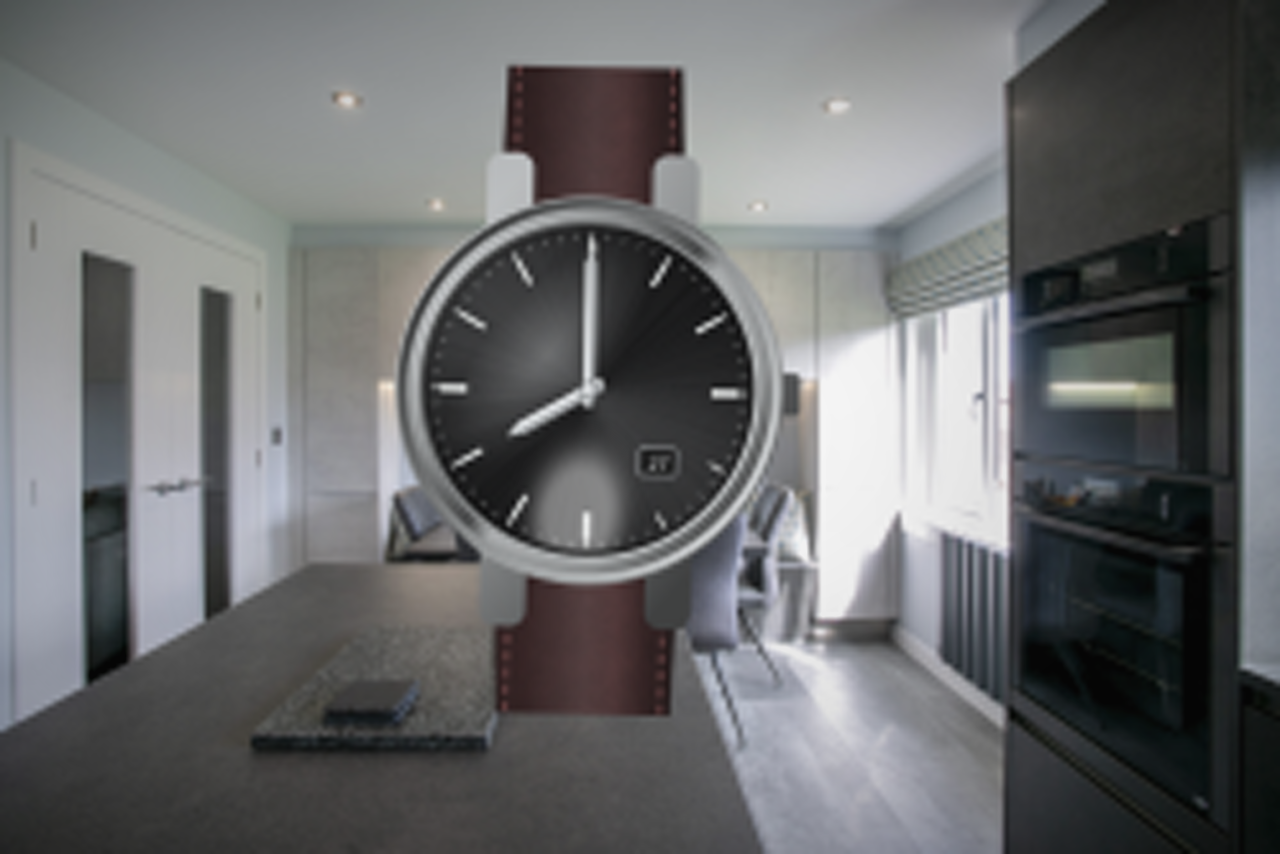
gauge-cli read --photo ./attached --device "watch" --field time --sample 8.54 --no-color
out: 8.00
